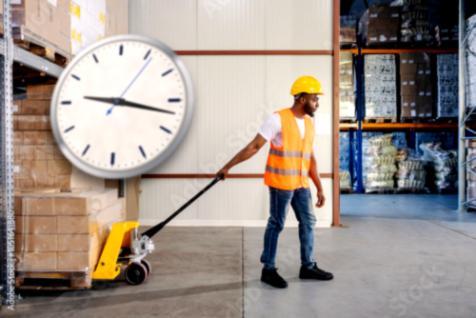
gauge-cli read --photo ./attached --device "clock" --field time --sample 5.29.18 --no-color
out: 9.17.06
